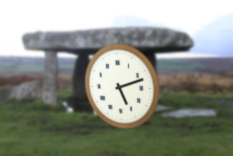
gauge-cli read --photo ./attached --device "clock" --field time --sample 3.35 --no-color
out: 5.12
